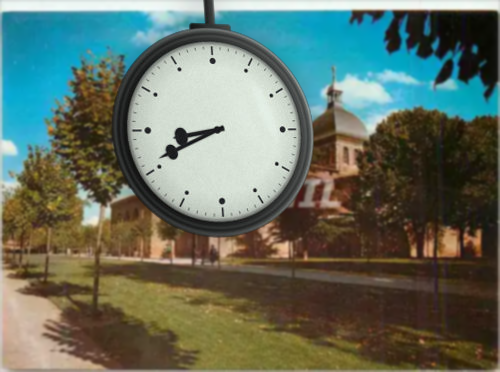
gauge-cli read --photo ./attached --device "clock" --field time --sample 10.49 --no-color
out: 8.41
